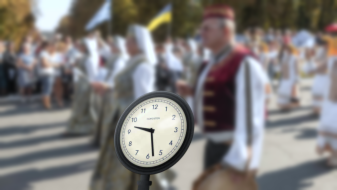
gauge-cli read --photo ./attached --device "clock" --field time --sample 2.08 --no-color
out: 9.28
